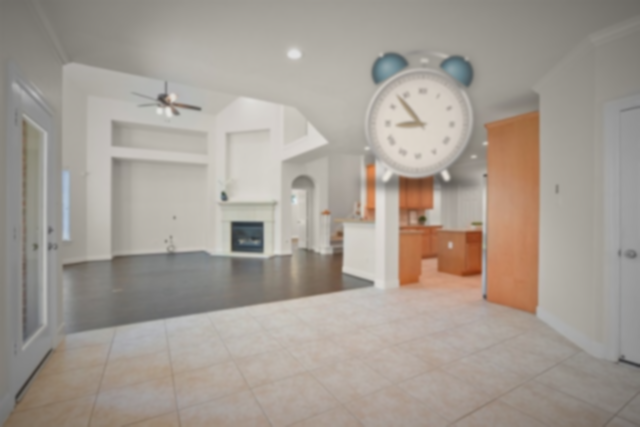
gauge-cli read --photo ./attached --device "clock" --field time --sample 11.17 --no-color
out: 8.53
